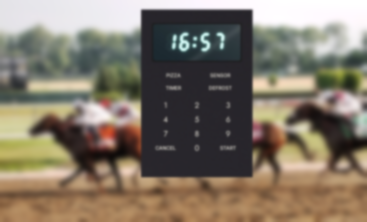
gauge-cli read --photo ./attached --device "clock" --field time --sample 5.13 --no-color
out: 16.57
